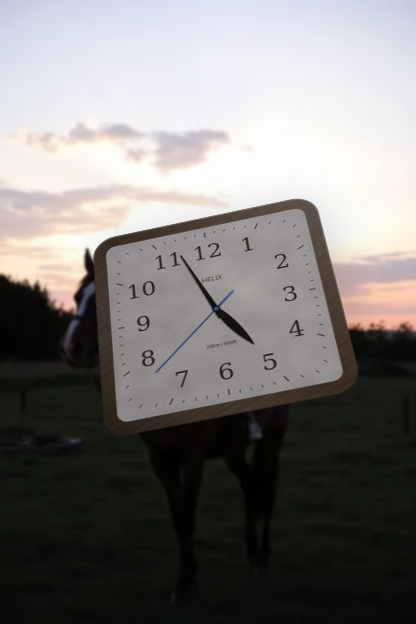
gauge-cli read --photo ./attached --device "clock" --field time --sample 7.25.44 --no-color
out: 4.56.38
